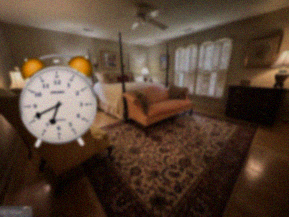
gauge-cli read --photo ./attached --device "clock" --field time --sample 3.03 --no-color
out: 6.41
